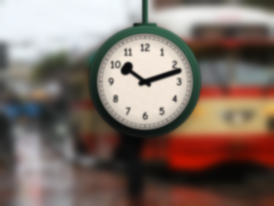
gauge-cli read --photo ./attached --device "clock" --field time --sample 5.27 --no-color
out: 10.12
